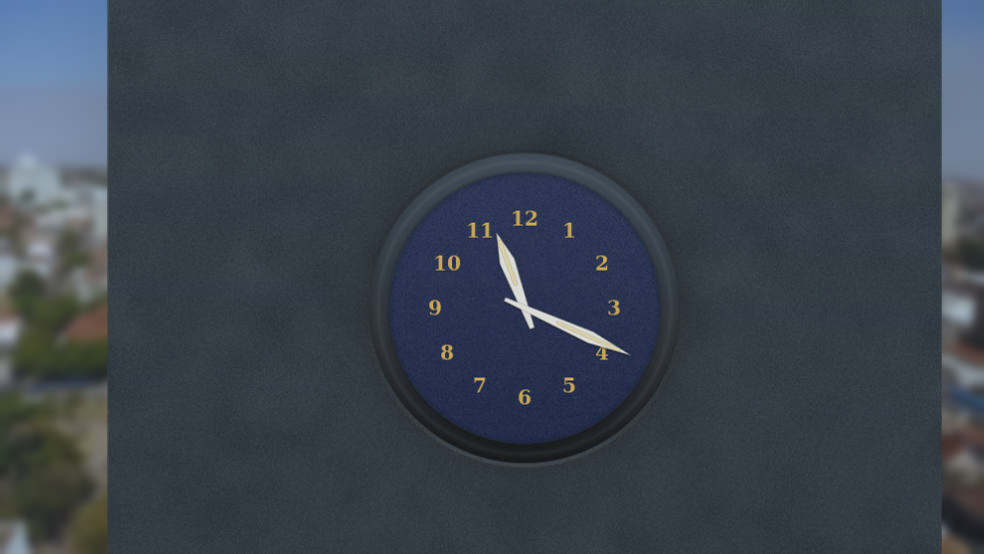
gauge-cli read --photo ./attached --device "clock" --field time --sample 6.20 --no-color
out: 11.19
